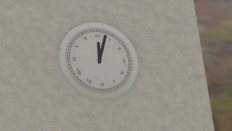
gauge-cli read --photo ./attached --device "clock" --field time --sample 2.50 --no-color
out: 12.03
